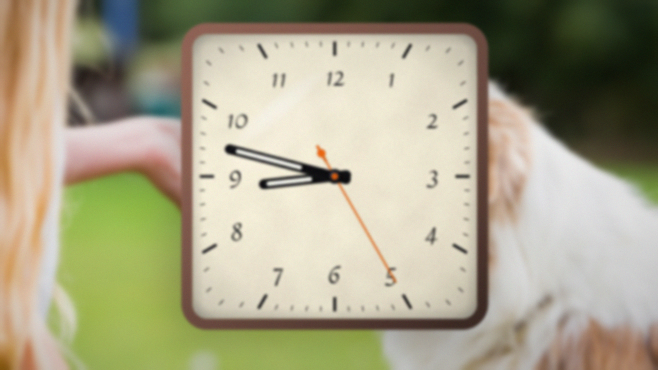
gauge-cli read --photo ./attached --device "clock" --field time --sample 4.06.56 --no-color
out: 8.47.25
